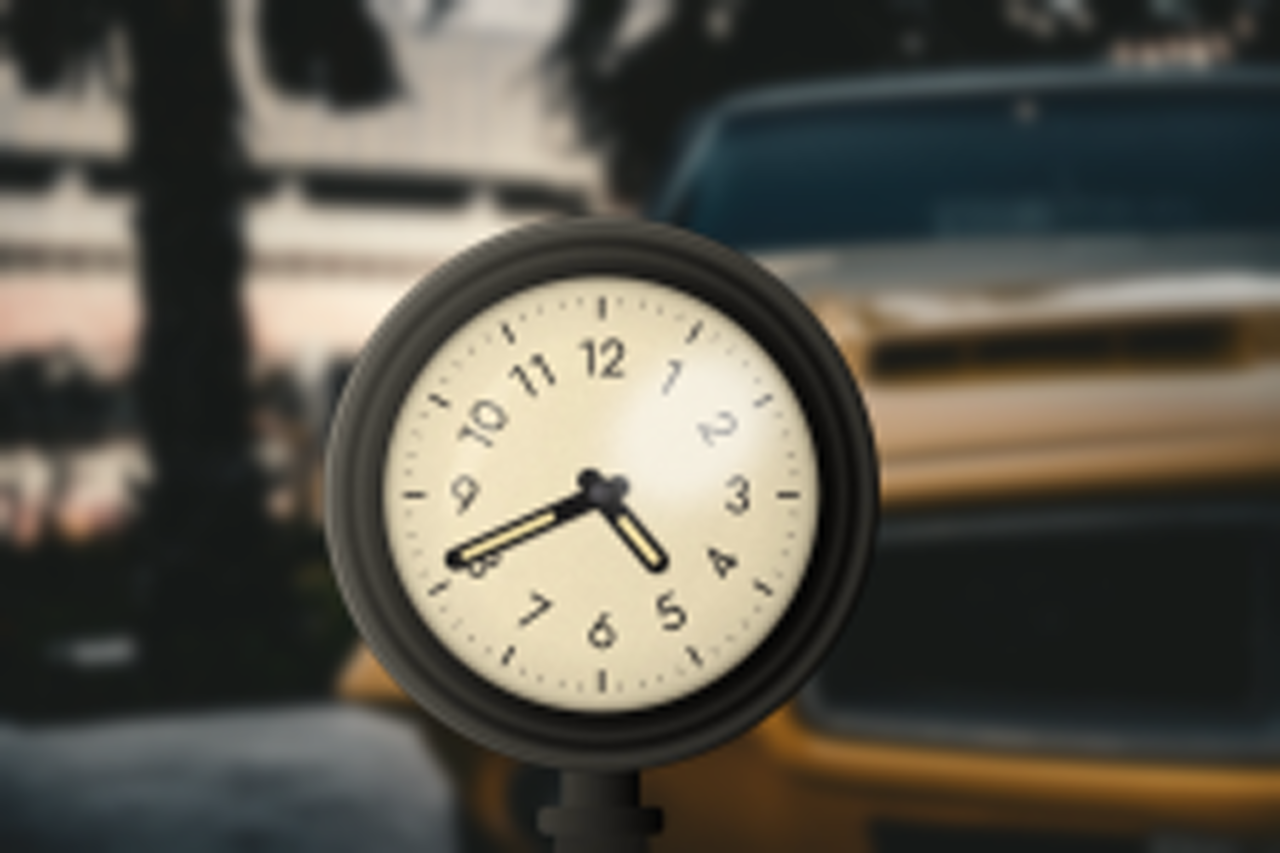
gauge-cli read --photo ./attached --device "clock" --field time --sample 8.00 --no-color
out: 4.41
